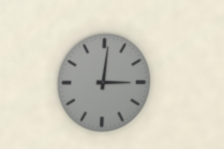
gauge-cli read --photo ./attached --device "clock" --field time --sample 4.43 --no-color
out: 3.01
